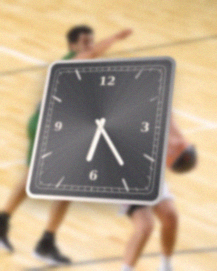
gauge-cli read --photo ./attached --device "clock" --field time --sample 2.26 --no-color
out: 6.24
